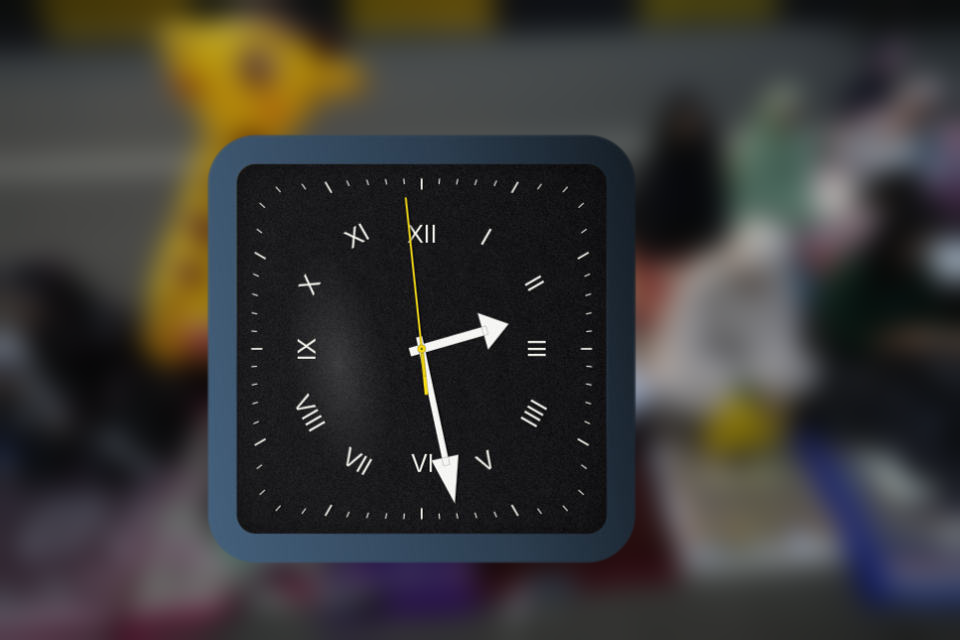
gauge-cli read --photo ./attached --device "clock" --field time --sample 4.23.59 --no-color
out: 2.27.59
